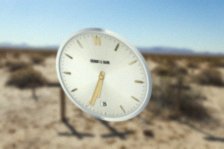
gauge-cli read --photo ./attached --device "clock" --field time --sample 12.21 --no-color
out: 6.34
